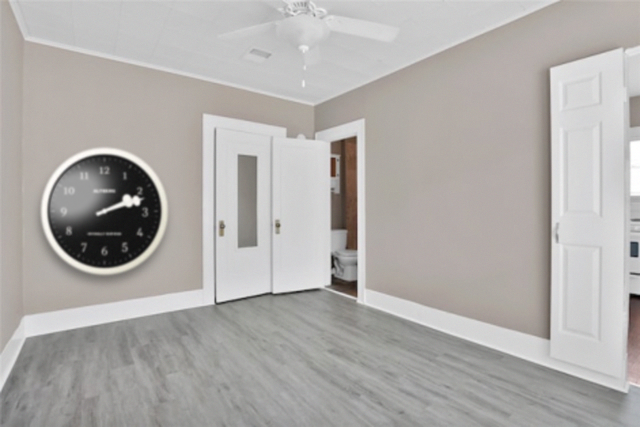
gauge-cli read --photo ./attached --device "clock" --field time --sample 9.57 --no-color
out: 2.12
